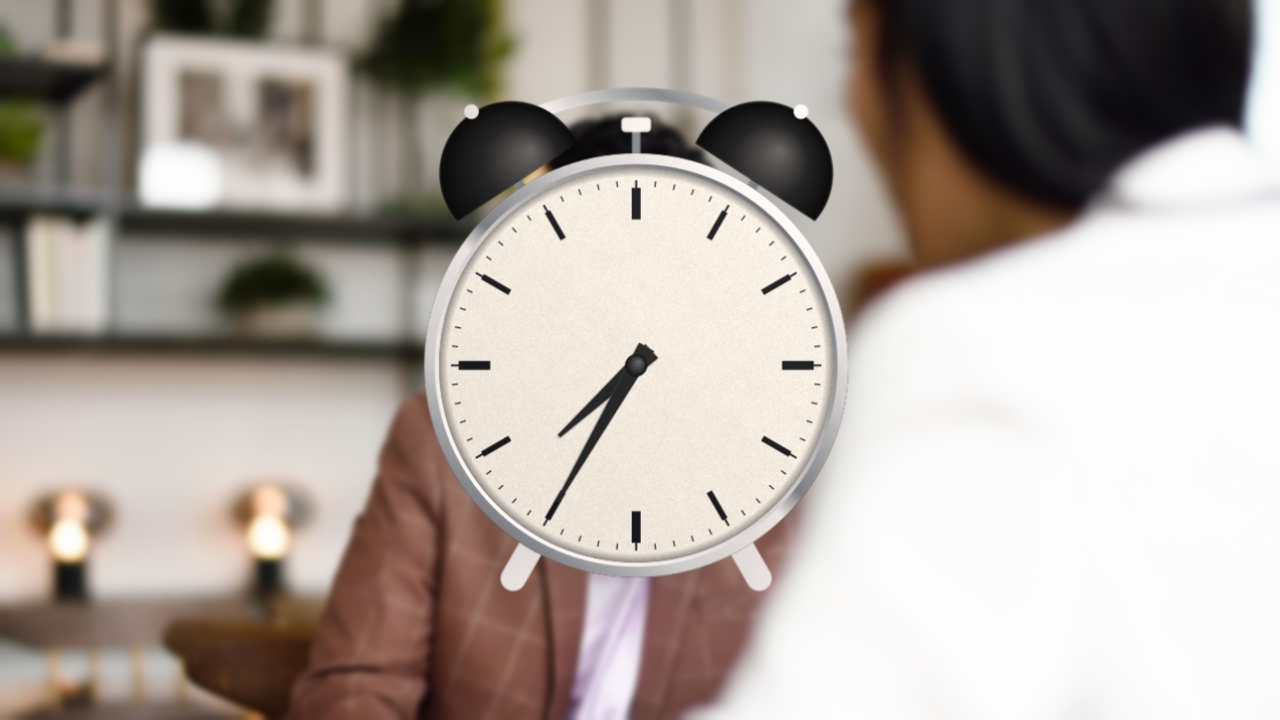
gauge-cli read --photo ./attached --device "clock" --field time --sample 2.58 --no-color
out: 7.35
